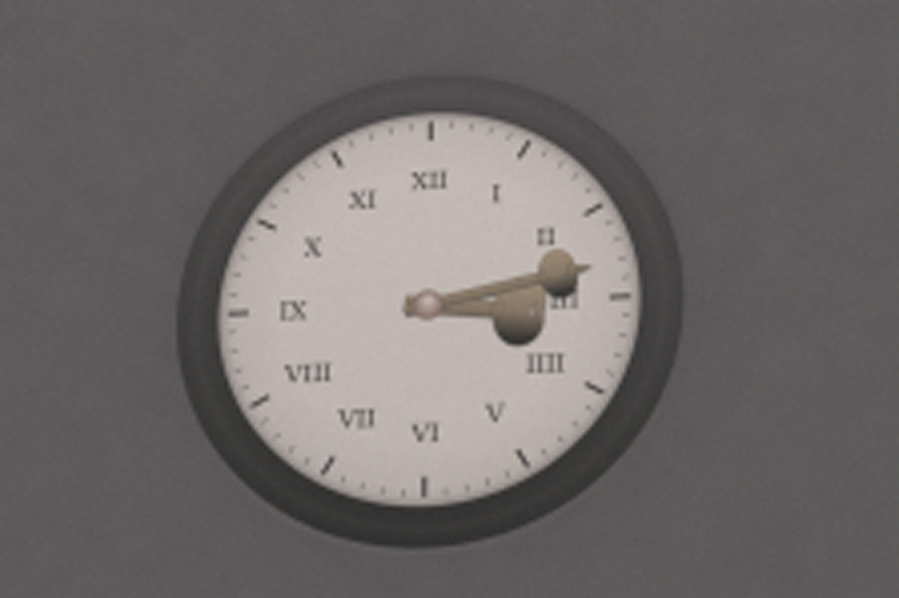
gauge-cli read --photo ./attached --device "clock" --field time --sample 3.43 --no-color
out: 3.13
